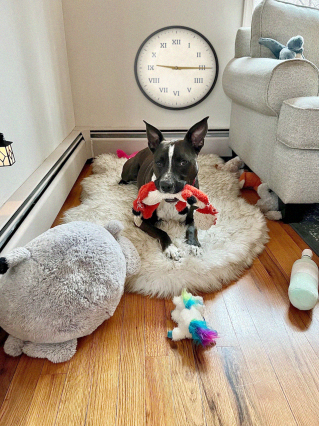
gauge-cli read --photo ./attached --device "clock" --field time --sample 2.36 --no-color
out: 9.15
